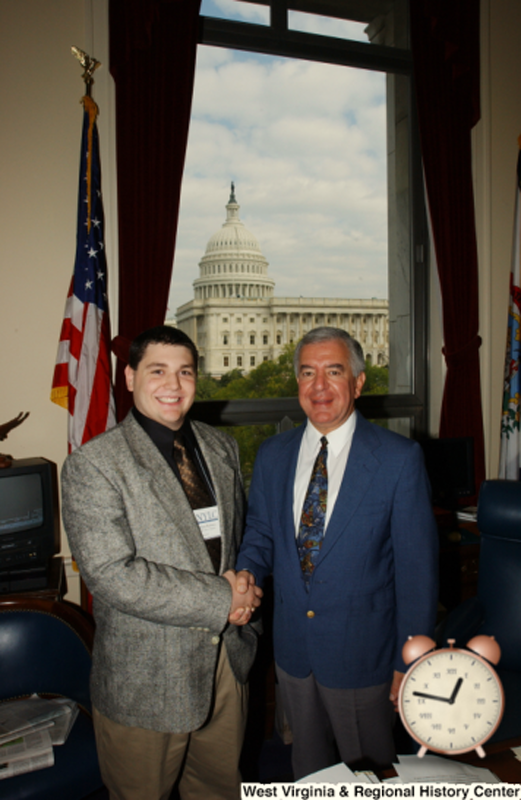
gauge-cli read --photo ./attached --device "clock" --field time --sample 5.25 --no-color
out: 12.47
